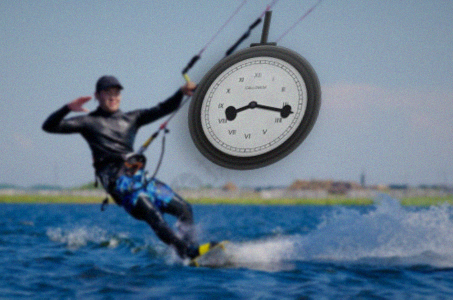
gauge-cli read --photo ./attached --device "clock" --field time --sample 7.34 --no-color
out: 8.17
